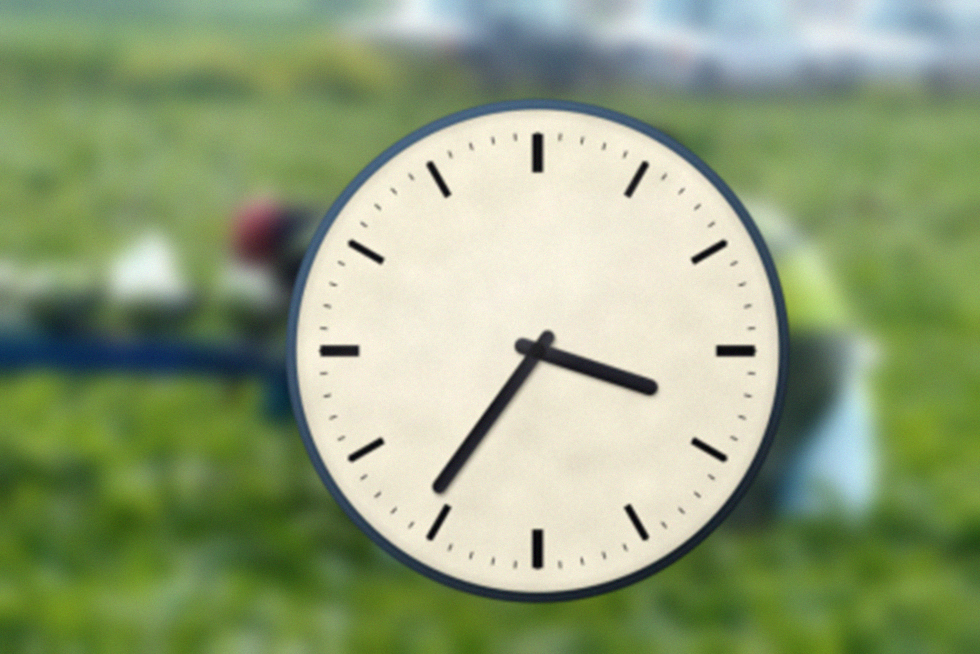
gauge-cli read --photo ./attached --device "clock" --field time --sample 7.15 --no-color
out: 3.36
